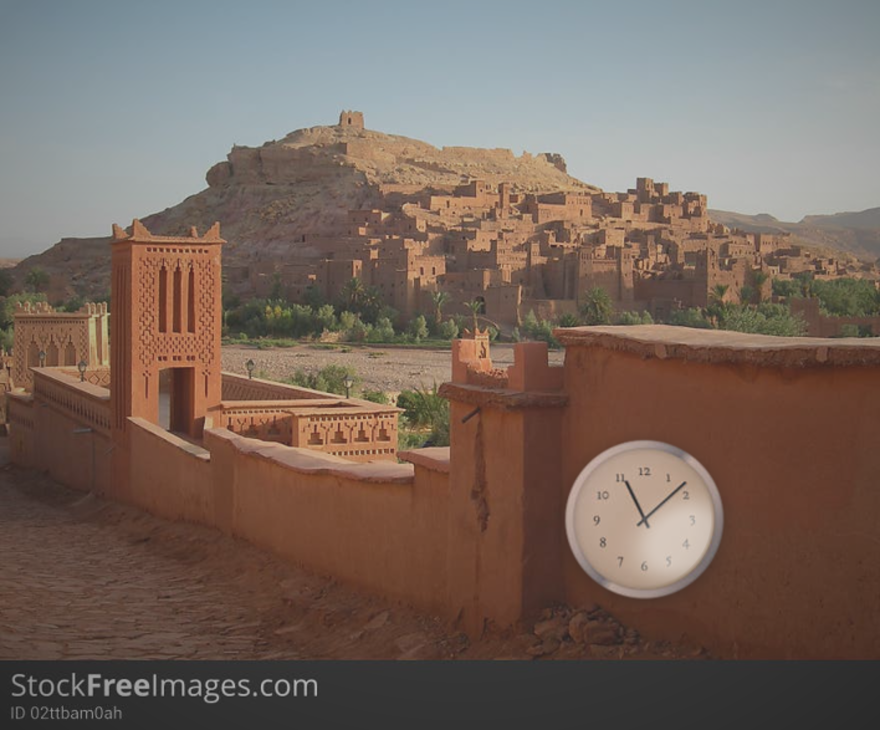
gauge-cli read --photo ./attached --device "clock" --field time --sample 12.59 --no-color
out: 11.08
